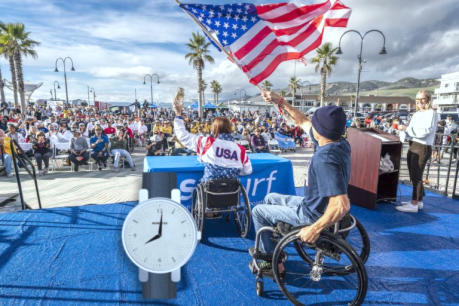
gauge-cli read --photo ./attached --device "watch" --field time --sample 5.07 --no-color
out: 8.01
